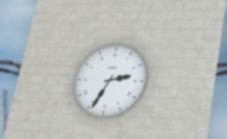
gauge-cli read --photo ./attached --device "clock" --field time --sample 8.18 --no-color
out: 2.34
